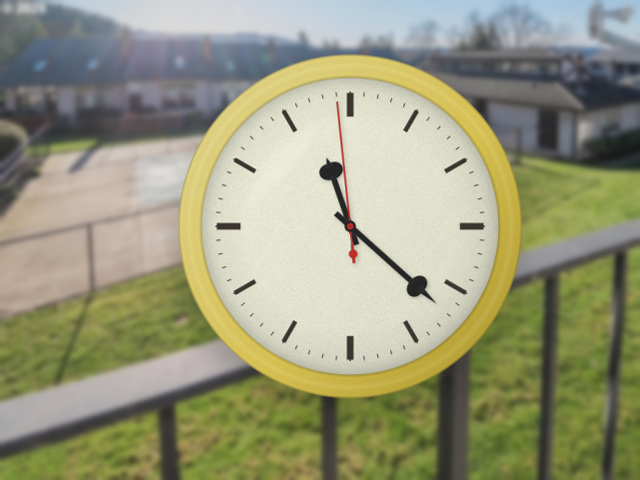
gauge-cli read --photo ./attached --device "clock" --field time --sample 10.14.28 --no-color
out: 11.21.59
